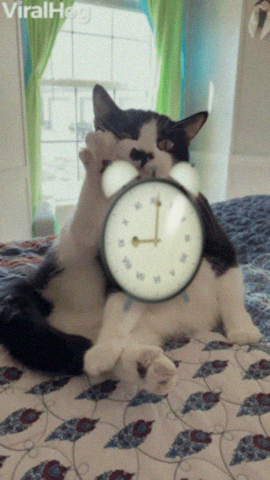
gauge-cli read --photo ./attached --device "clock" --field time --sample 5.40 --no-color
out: 9.01
